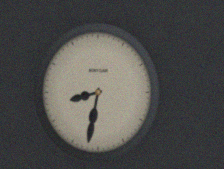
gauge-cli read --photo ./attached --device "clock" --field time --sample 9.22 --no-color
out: 8.32
